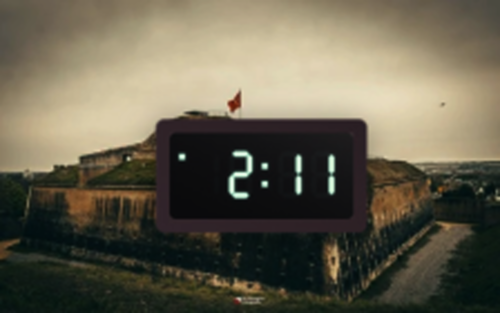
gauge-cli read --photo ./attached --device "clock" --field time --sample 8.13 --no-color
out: 2.11
